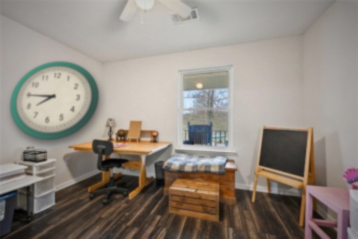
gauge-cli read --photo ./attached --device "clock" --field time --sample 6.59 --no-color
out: 7.45
